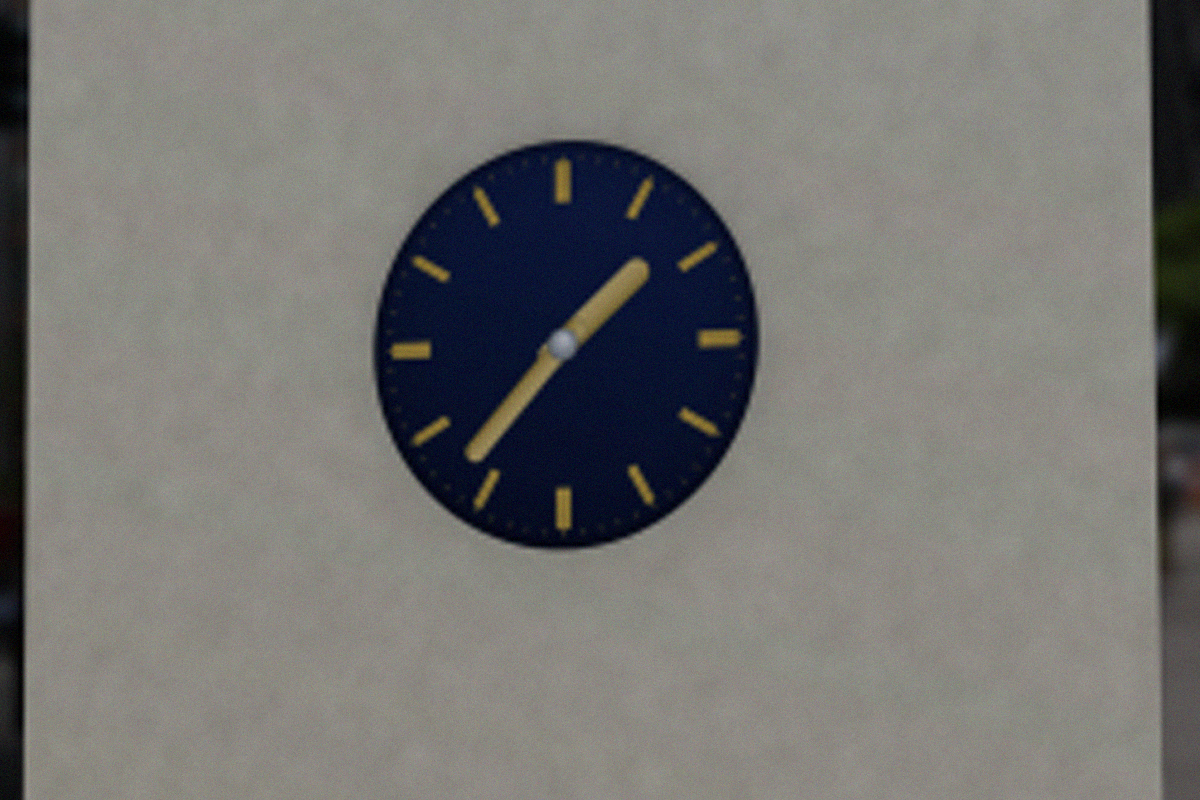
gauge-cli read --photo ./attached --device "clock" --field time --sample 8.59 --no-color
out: 1.37
